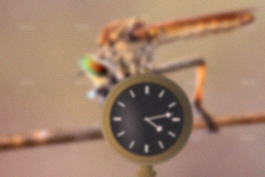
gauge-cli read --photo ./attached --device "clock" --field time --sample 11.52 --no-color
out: 4.13
